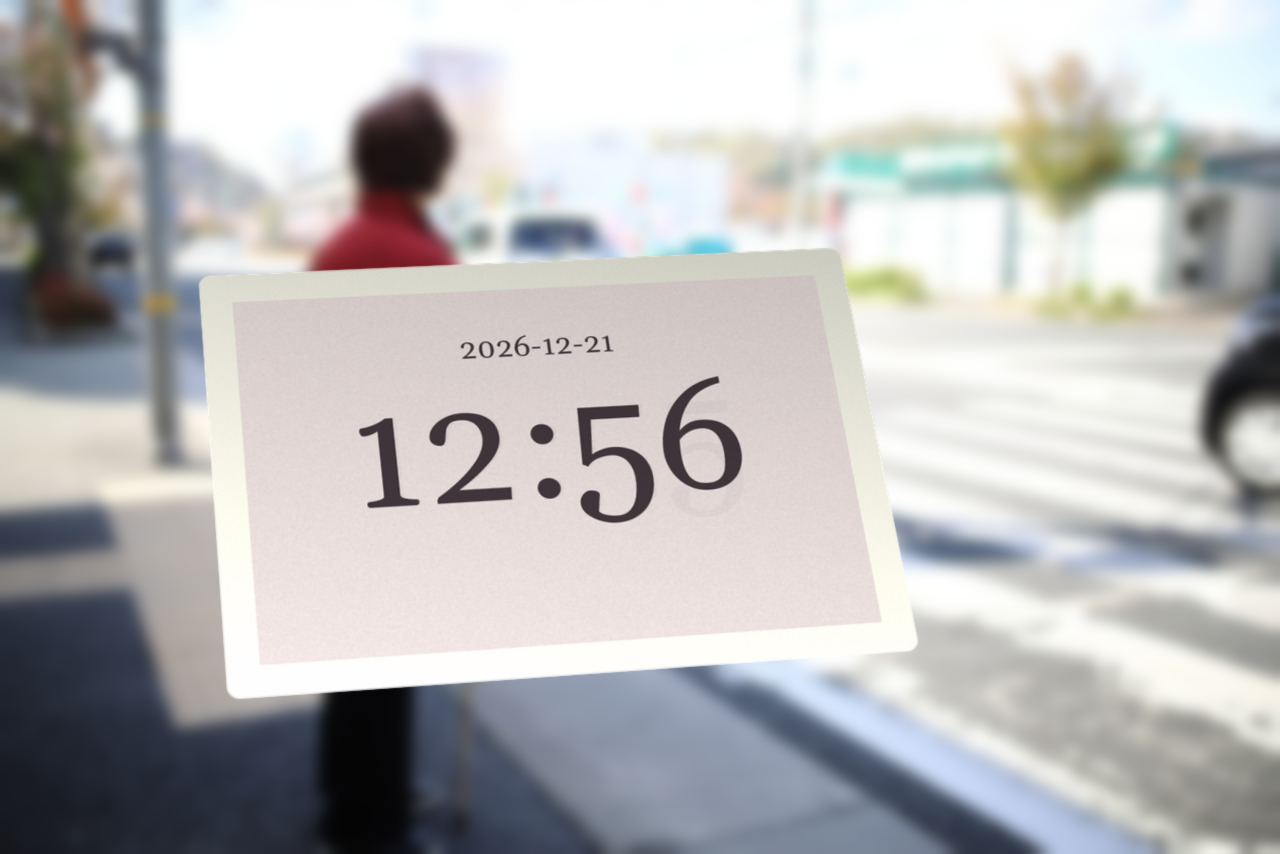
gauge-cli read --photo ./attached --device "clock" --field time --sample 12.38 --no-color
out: 12.56
